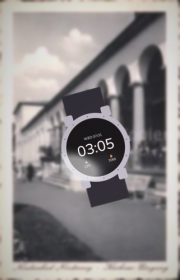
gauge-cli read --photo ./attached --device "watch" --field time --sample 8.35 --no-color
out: 3.05
